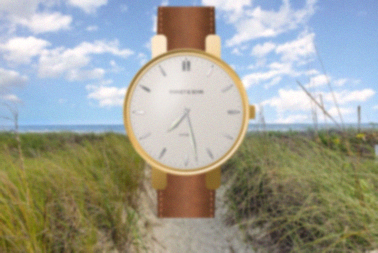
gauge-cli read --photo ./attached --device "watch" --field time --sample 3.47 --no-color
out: 7.28
